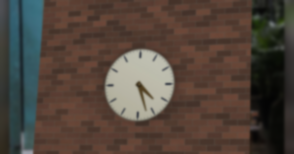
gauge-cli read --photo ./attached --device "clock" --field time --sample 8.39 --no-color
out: 4.27
